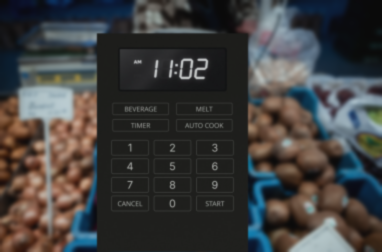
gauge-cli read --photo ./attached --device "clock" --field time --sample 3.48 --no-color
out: 11.02
